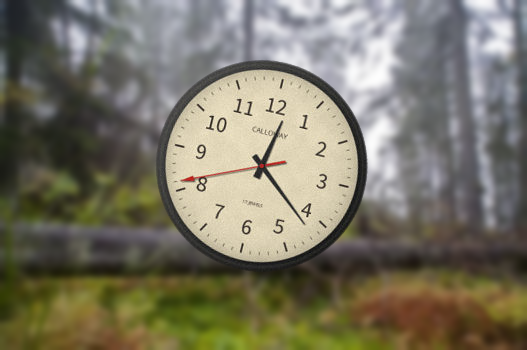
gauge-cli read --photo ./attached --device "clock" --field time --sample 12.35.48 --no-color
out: 12.21.41
